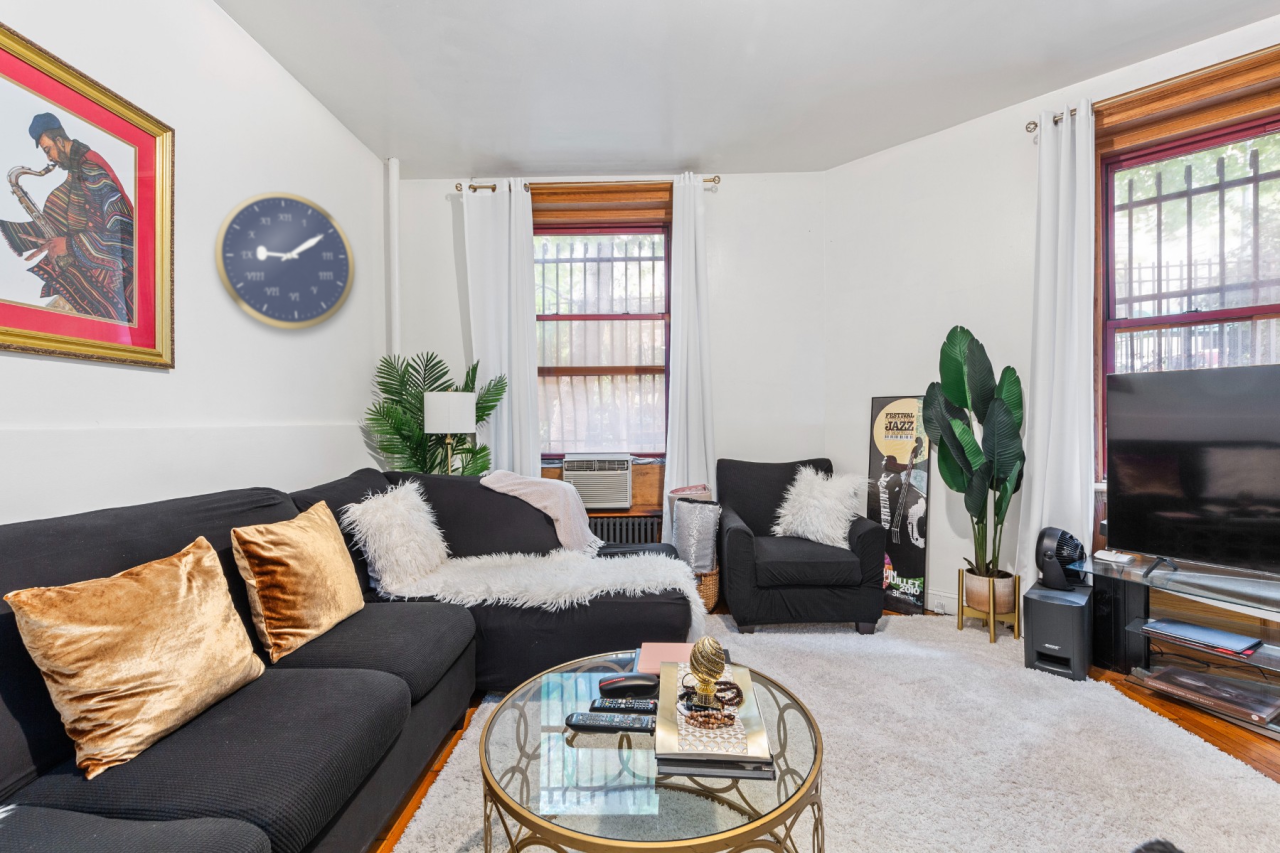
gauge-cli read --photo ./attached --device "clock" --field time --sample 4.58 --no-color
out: 9.10
